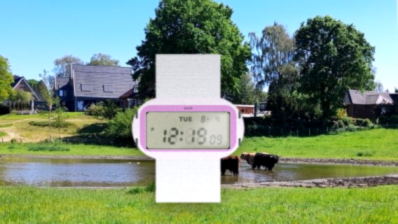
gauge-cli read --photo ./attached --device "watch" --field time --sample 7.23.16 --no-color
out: 12.19.09
